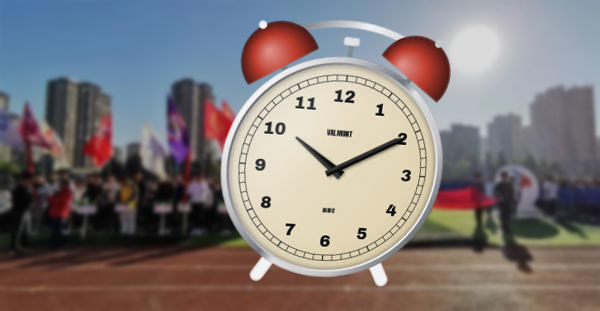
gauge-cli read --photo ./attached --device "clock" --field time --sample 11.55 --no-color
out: 10.10
